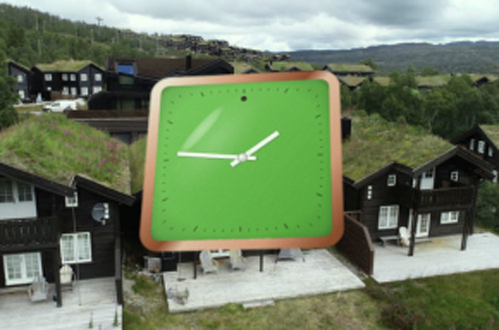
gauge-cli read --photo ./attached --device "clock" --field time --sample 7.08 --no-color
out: 1.46
